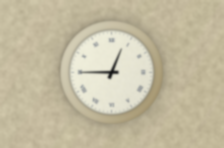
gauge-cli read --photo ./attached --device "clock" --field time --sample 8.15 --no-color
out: 12.45
